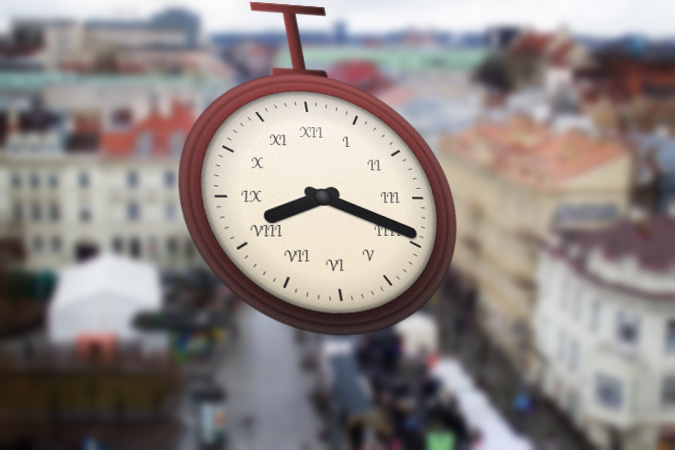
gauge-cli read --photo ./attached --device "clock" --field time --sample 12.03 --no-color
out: 8.19
